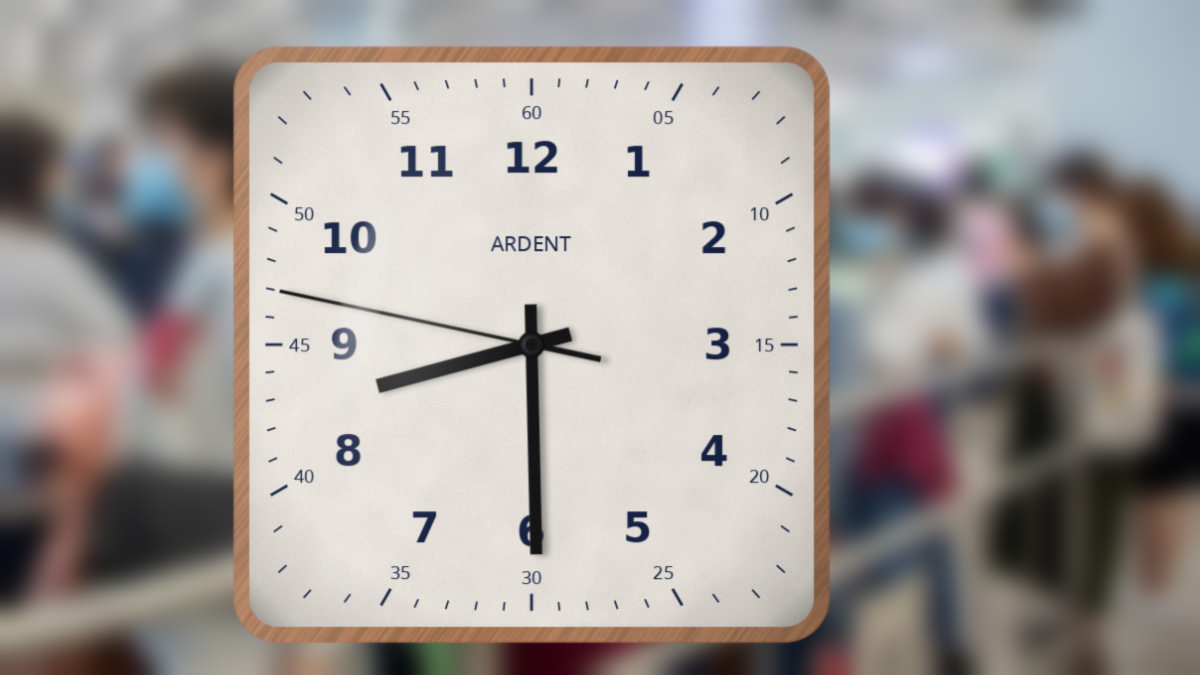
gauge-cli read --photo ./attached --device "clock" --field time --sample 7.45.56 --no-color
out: 8.29.47
